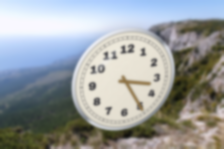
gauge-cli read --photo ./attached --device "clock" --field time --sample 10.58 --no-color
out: 3.25
